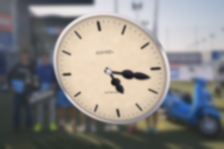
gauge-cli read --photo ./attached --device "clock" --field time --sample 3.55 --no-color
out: 5.17
